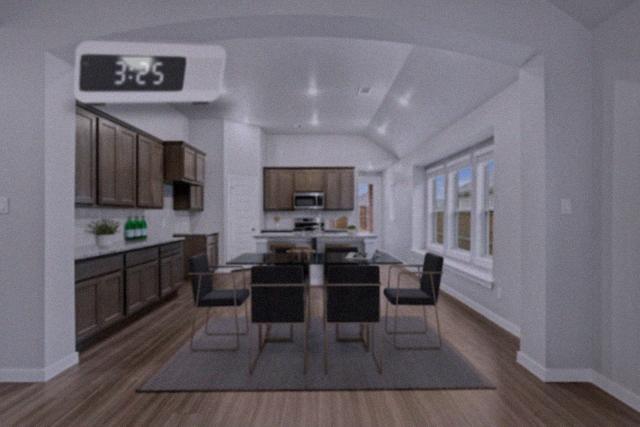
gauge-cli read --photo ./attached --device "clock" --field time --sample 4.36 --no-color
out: 3.25
